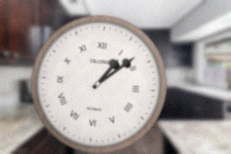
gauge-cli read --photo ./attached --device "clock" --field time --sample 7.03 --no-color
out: 1.08
